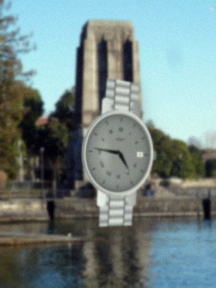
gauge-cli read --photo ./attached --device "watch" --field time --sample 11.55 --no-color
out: 4.46
